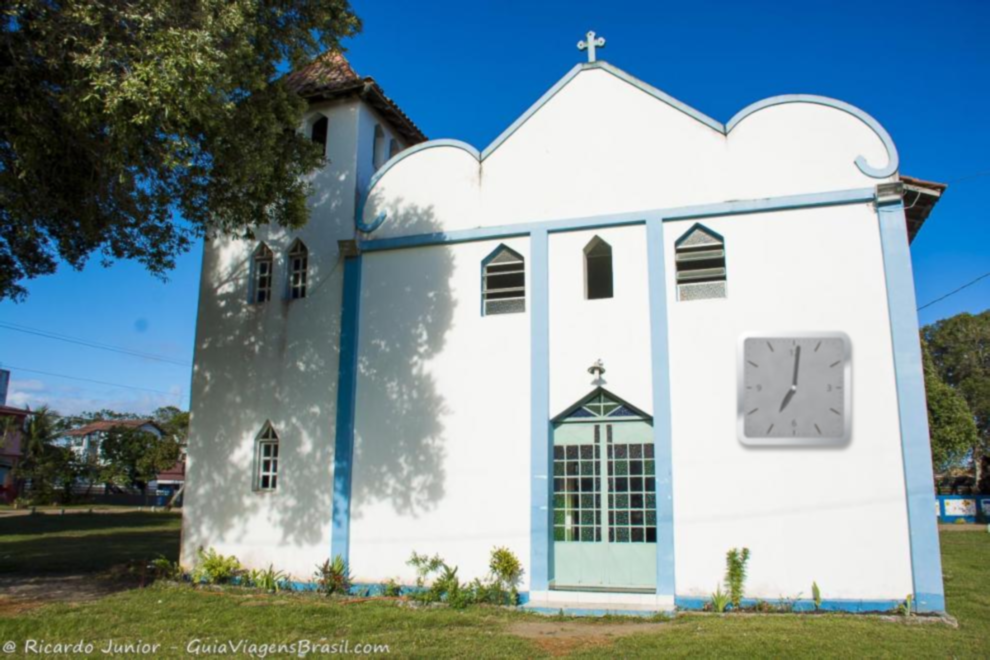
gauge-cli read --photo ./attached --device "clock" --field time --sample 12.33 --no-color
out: 7.01
